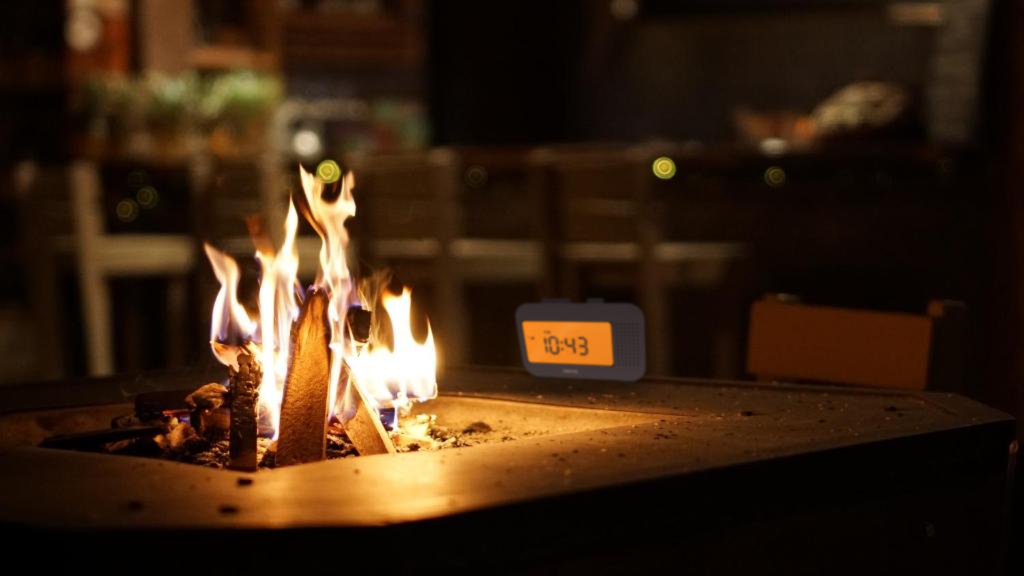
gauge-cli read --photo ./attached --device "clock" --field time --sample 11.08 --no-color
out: 10.43
